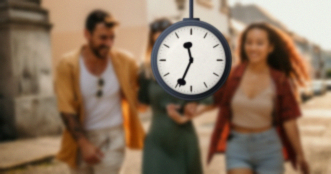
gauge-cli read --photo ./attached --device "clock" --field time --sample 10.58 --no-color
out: 11.34
